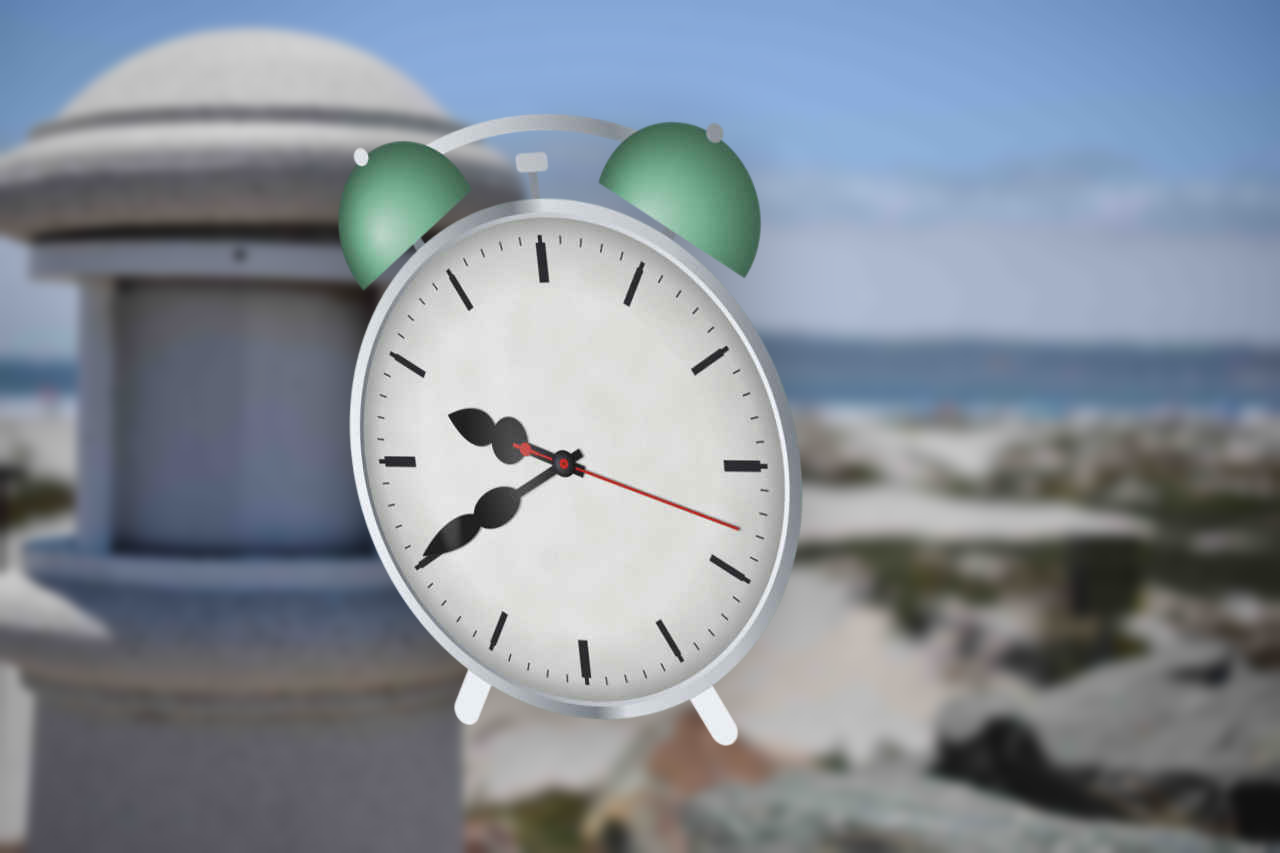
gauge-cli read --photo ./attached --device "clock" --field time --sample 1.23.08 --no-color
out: 9.40.18
